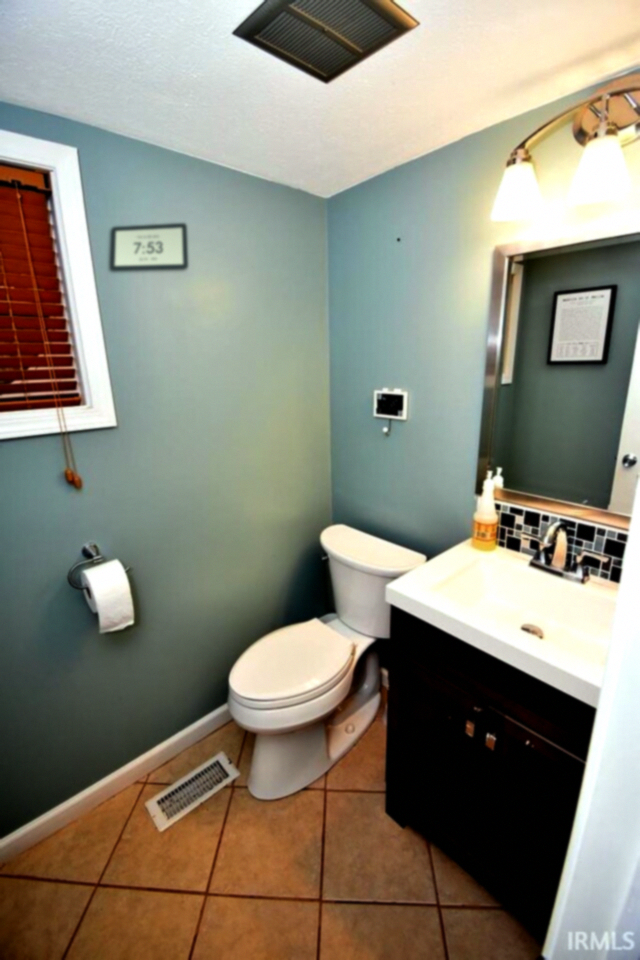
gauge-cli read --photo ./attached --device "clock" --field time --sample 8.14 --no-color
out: 7.53
